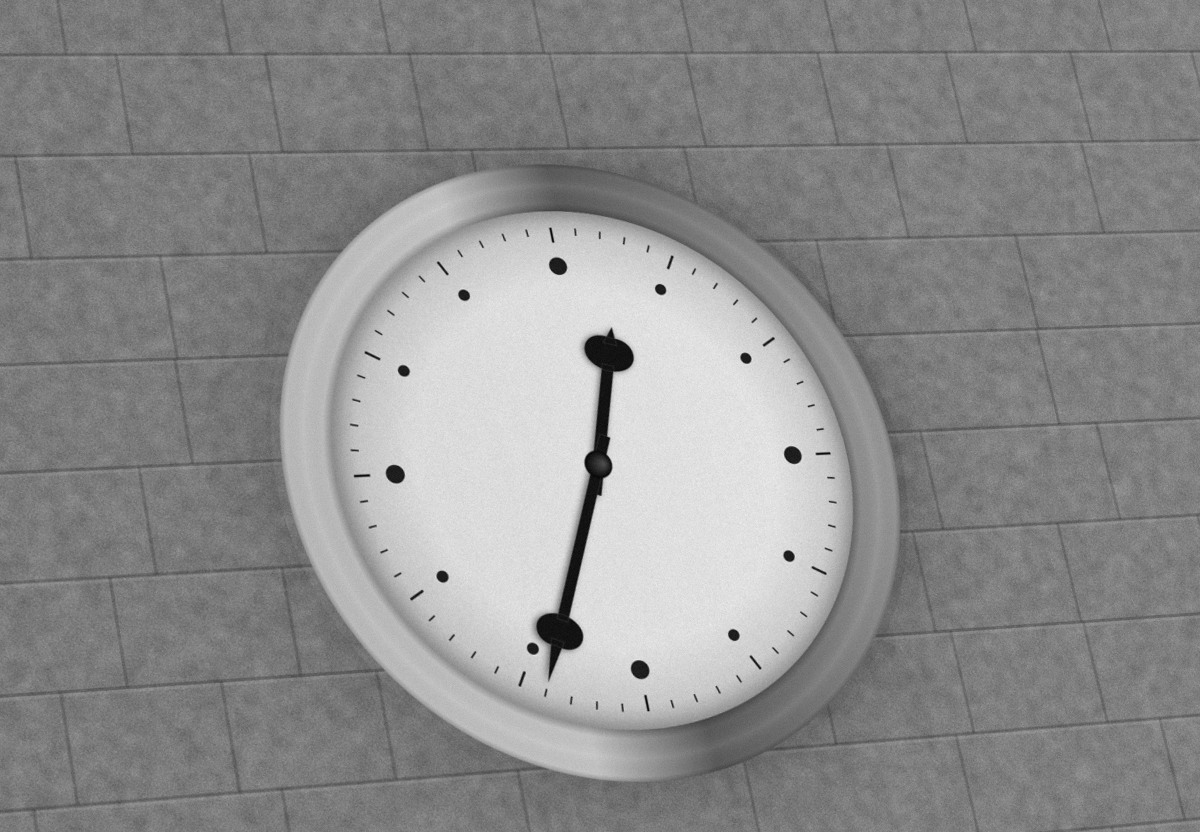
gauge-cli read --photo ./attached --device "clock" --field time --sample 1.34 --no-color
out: 12.34
